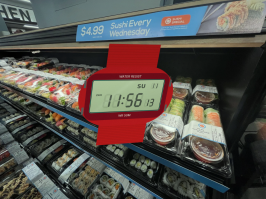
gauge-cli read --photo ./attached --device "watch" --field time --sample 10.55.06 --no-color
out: 11.56.13
